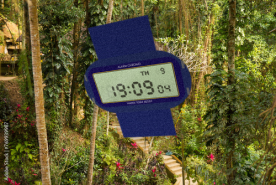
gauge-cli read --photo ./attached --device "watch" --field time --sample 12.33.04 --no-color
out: 19.09.04
